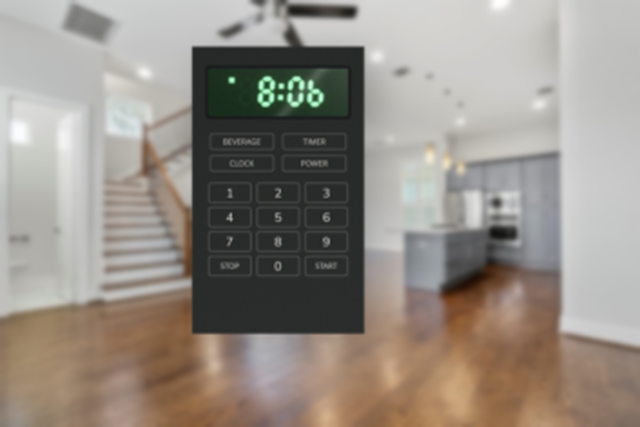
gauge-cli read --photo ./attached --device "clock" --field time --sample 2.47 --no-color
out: 8.06
